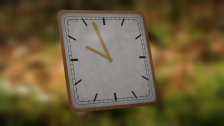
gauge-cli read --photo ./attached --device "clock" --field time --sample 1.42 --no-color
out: 9.57
